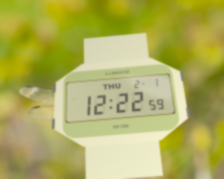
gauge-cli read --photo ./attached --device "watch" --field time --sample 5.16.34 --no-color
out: 12.22.59
